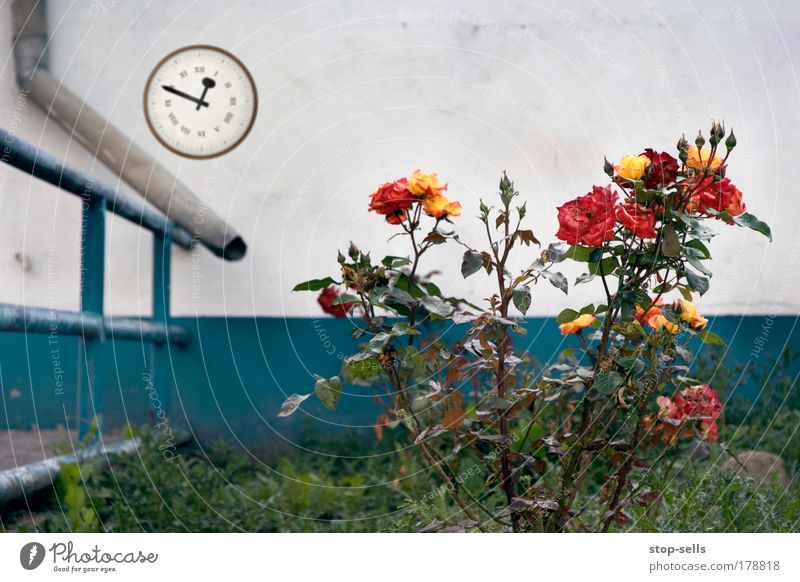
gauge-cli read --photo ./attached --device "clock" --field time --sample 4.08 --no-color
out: 12.49
